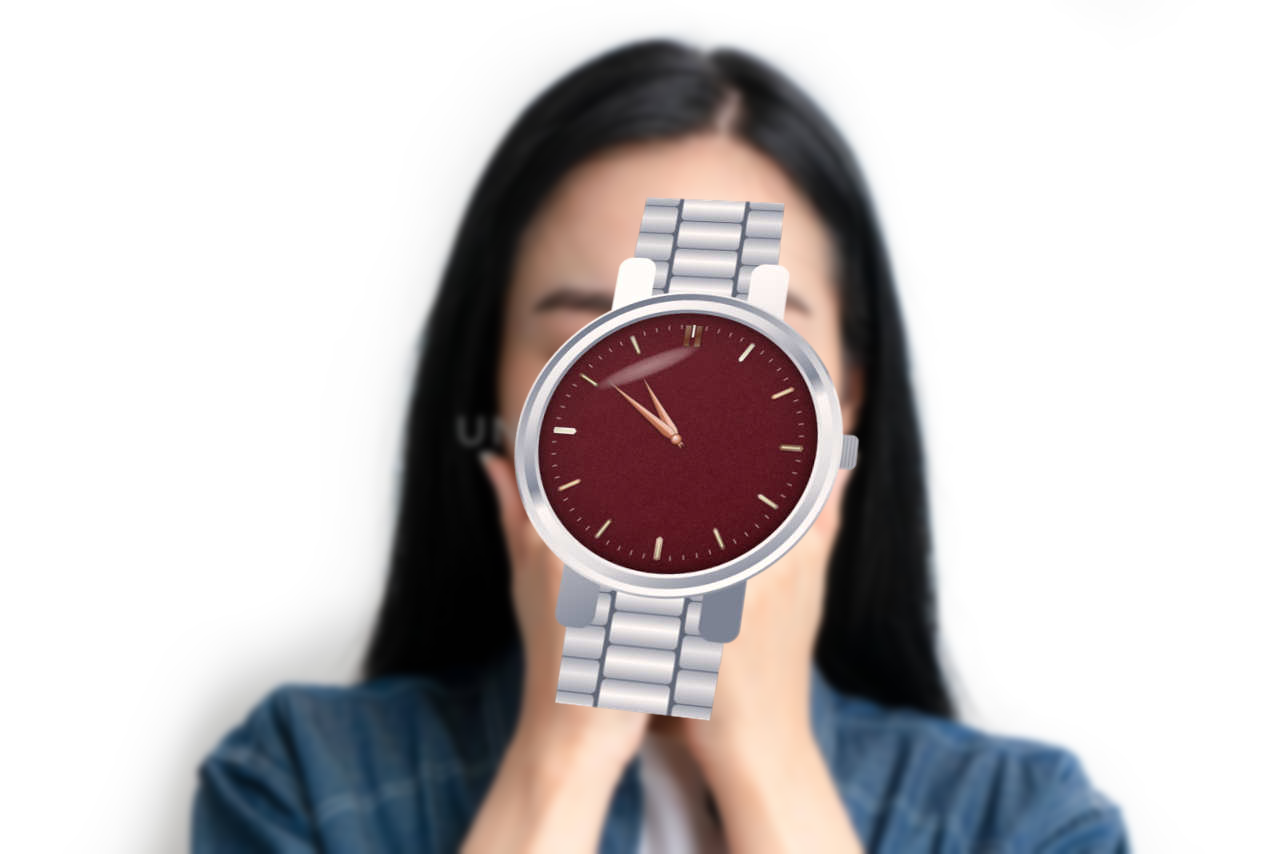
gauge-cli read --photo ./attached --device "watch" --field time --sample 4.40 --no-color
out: 10.51
